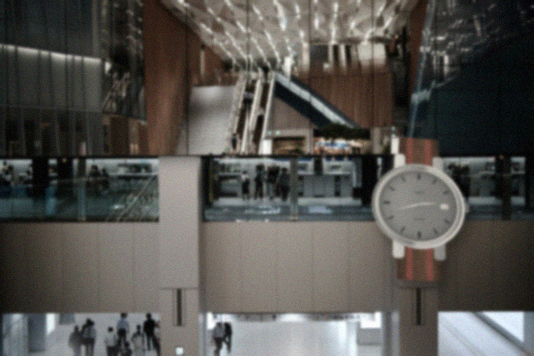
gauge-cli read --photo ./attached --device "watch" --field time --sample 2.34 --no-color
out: 2.42
